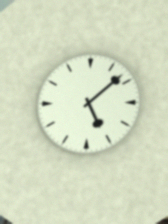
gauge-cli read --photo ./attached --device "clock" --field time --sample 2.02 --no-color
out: 5.08
